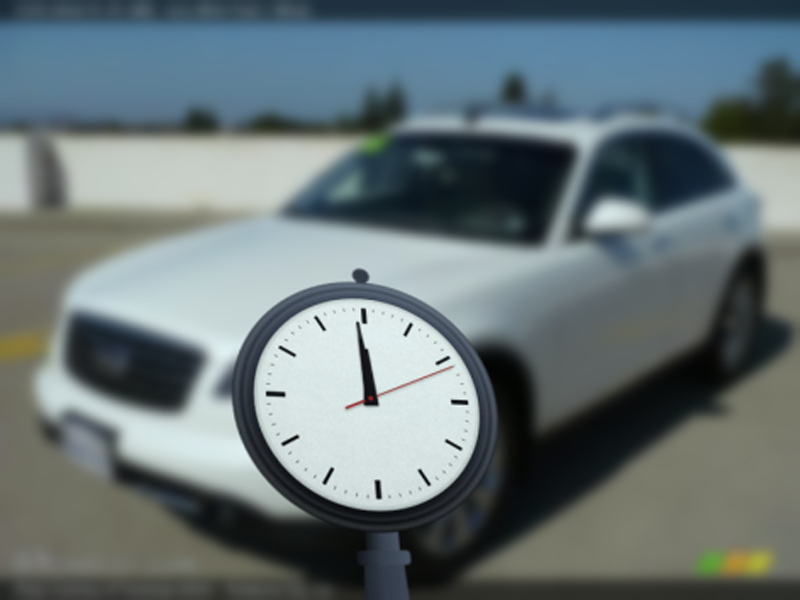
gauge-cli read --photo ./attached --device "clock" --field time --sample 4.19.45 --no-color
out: 11.59.11
